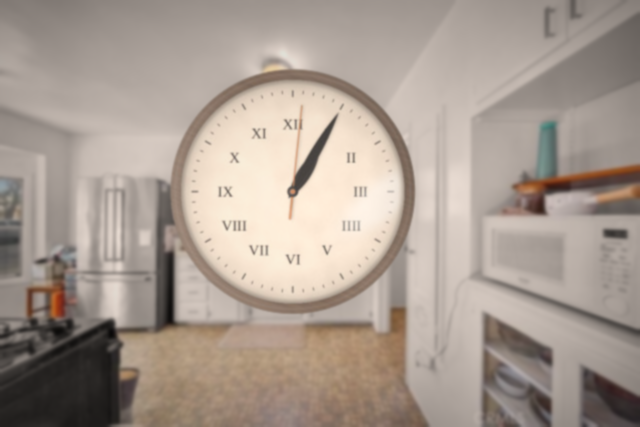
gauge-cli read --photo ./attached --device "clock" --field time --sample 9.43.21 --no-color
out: 1.05.01
